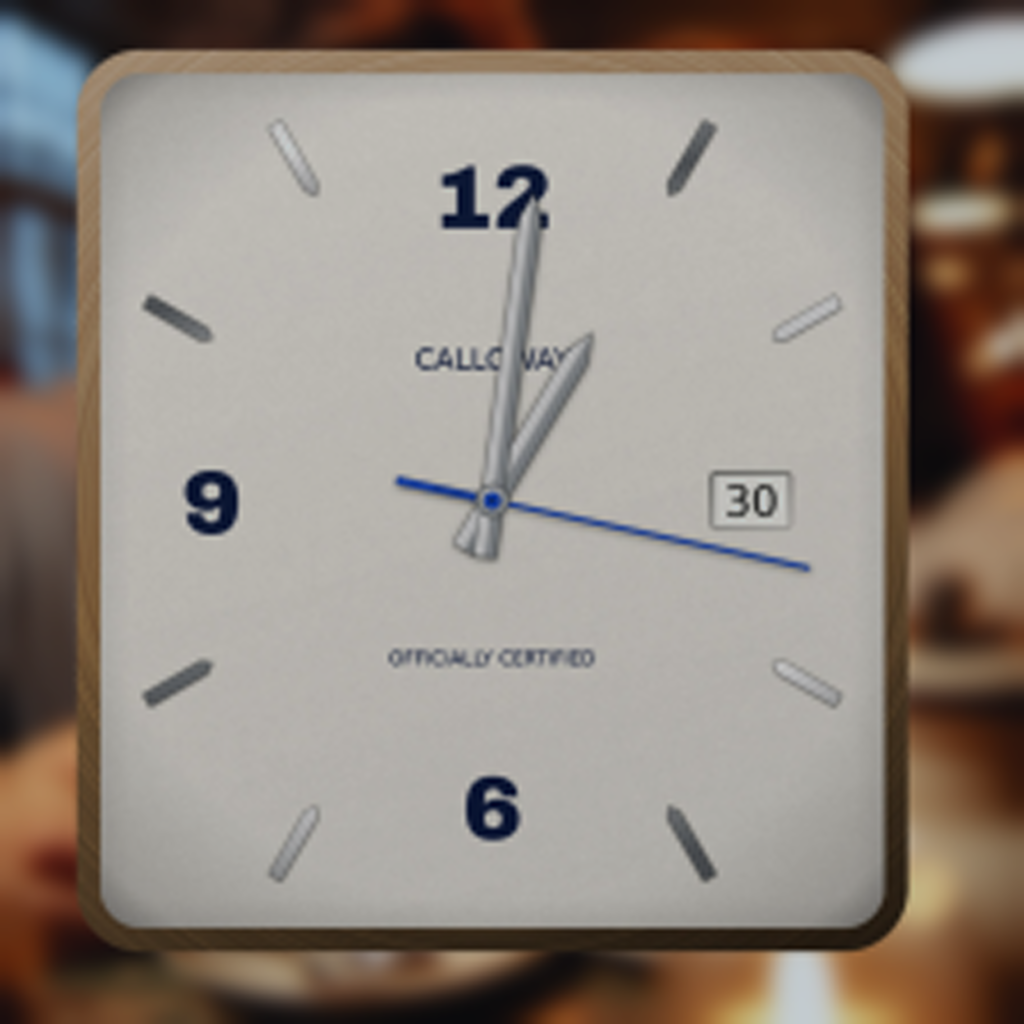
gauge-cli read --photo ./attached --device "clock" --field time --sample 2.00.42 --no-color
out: 1.01.17
